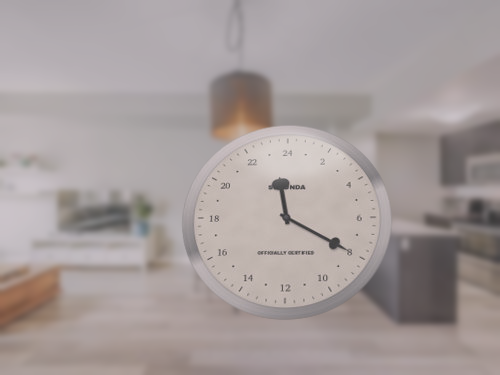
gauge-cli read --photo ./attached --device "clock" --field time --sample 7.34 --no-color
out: 23.20
